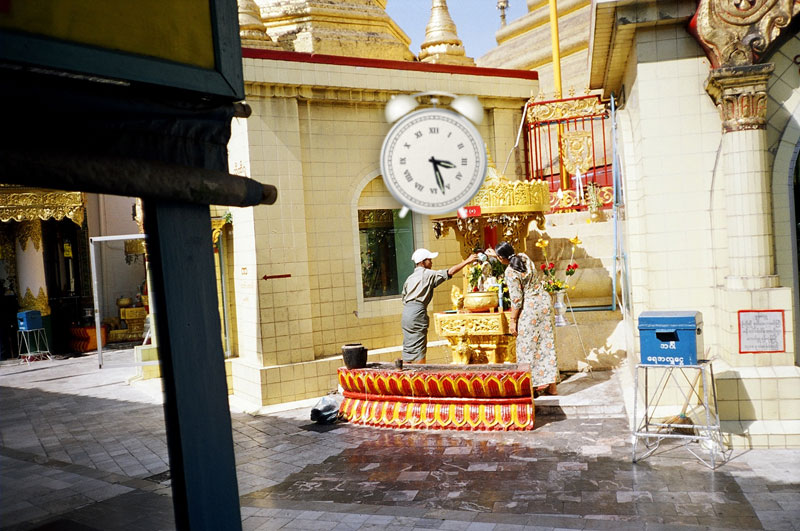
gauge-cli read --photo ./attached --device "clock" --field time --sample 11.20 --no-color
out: 3.27
